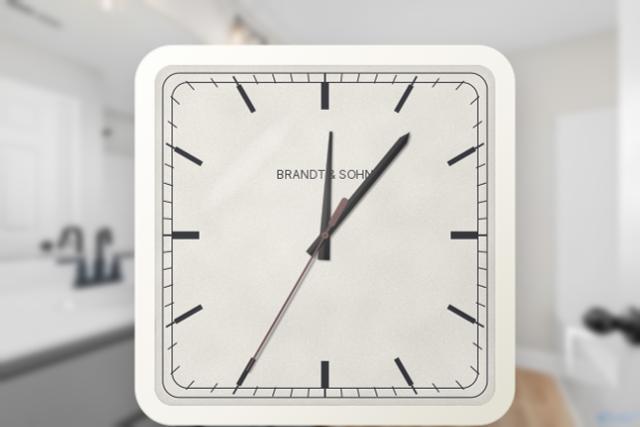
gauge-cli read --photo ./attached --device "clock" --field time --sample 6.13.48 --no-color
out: 12.06.35
